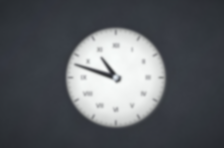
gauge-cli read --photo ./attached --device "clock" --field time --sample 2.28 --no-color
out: 10.48
